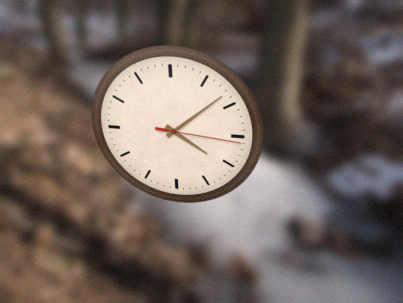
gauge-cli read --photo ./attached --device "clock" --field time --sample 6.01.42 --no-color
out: 4.08.16
